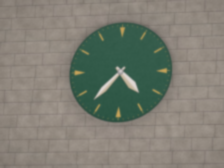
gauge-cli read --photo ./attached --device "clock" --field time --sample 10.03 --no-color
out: 4.37
